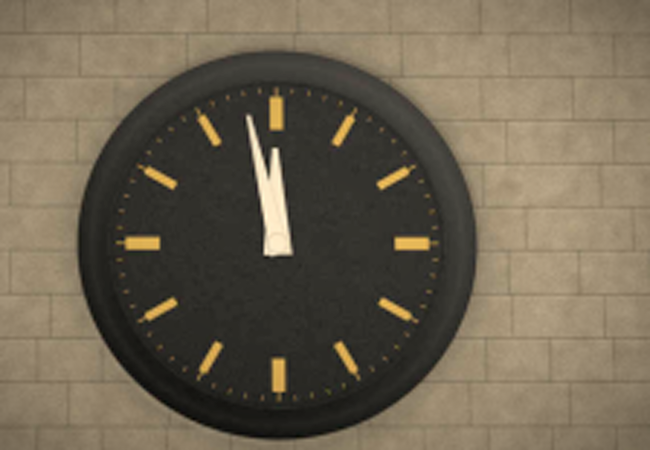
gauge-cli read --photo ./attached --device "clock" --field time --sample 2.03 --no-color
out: 11.58
